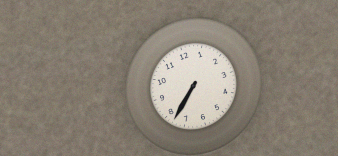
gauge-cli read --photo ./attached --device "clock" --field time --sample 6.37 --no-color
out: 7.38
